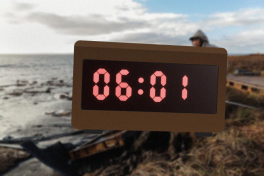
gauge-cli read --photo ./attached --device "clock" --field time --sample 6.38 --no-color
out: 6.01
